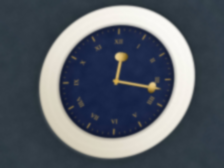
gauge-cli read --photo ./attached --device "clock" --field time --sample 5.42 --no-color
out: 12.17
